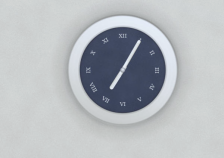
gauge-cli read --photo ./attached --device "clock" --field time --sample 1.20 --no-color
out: 7.05
